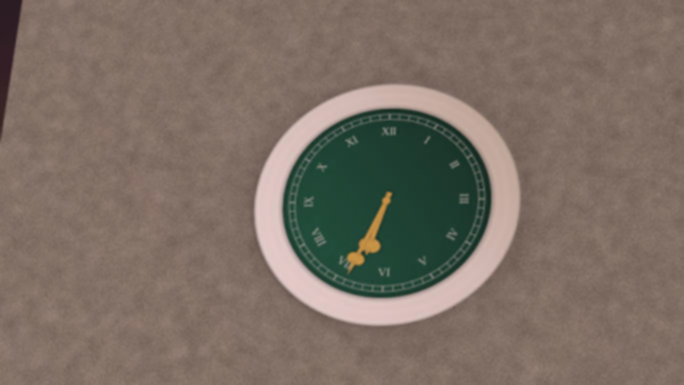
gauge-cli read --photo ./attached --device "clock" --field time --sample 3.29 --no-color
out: 6.34
